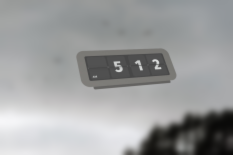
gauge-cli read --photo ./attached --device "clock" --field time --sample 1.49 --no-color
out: 5.12
